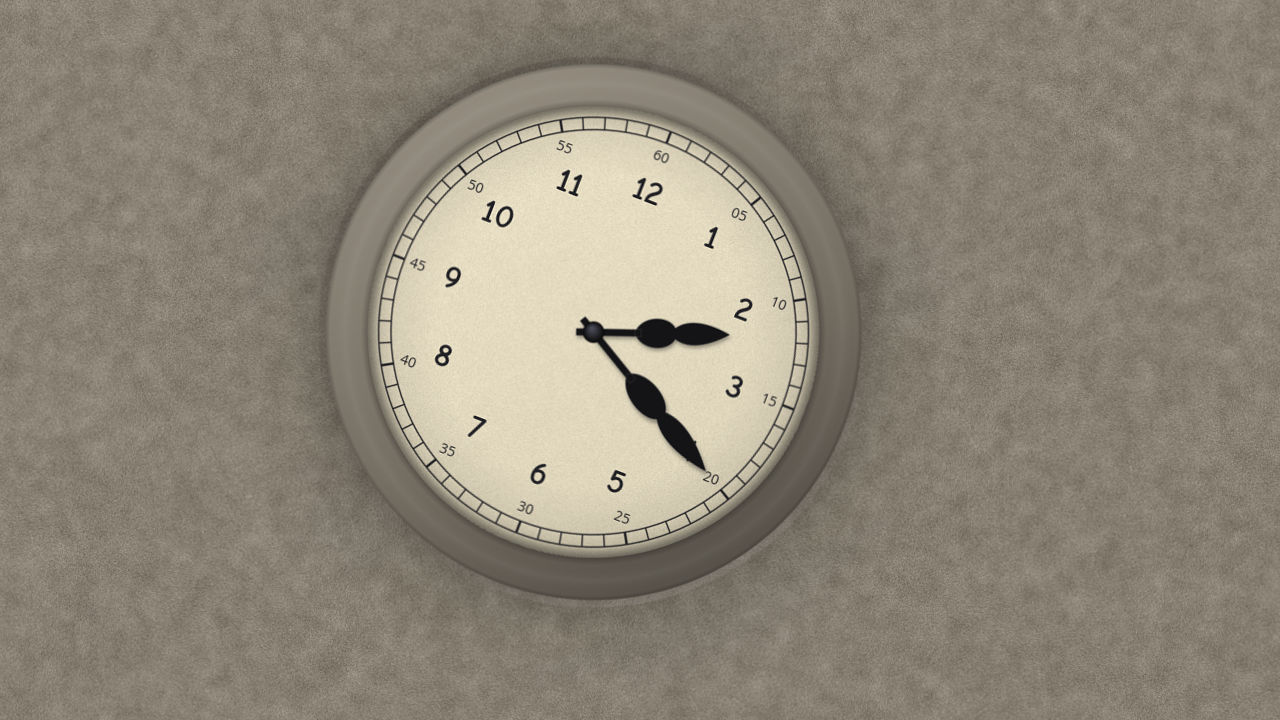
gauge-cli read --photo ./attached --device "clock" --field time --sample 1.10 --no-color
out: 2.20
